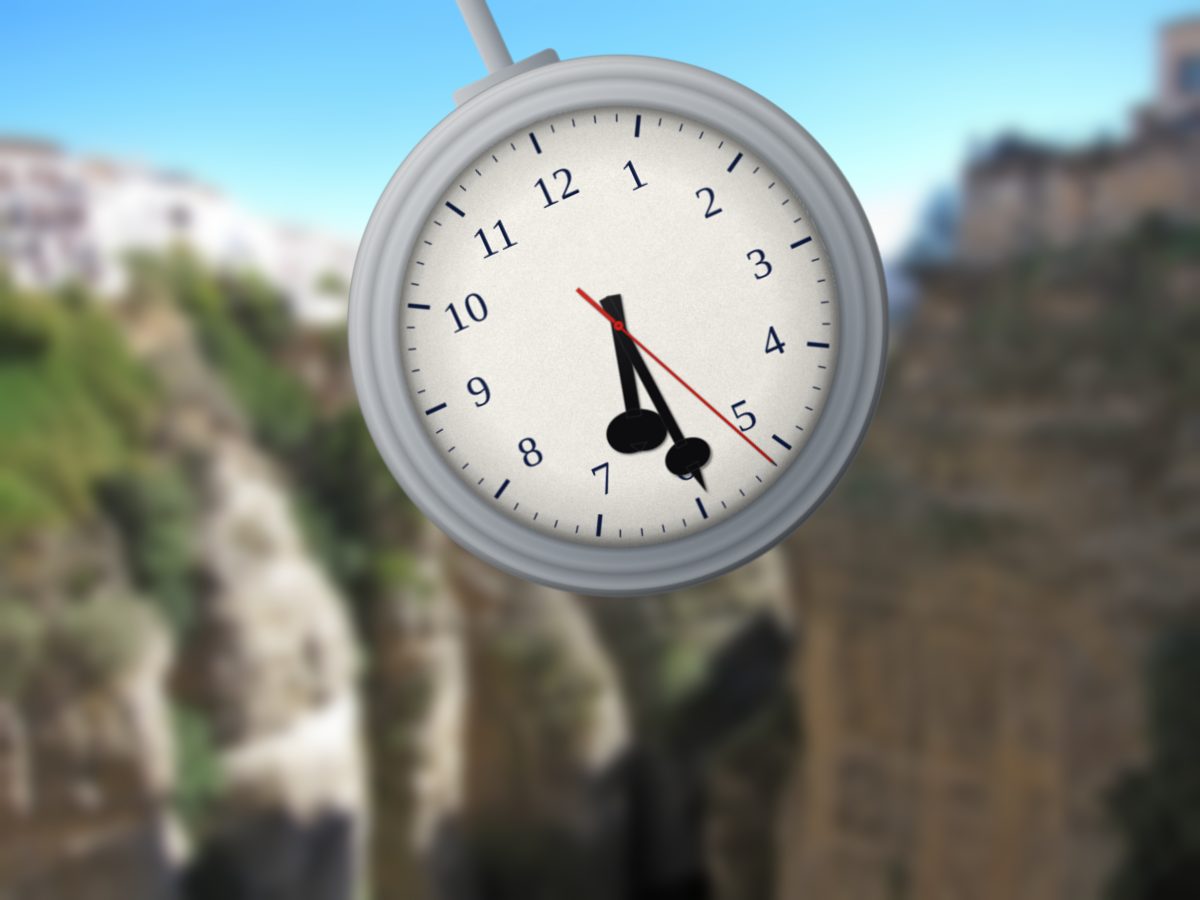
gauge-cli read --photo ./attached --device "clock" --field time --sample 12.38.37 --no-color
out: 6.29.26
